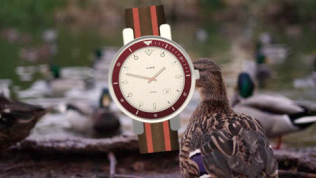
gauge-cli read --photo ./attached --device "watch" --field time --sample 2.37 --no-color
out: 1.48
